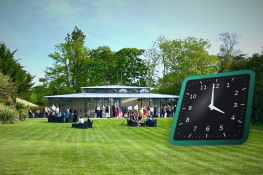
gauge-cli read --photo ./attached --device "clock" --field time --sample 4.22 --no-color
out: 3.59
